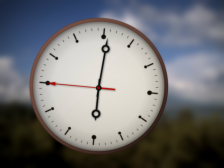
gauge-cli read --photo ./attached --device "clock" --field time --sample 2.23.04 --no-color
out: 6.00.45
